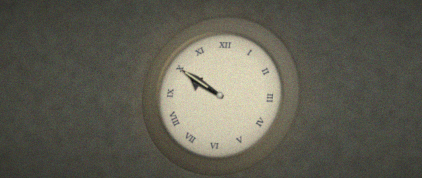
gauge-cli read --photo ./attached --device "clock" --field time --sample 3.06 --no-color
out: 9.50
